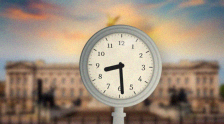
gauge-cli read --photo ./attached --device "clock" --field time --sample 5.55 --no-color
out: 8.29
